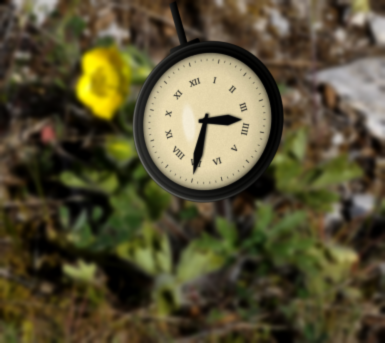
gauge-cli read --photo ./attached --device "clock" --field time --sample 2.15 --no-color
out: 3.35
